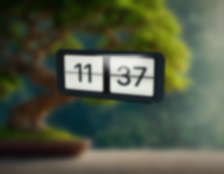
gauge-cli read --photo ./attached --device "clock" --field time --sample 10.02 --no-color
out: 11.37
